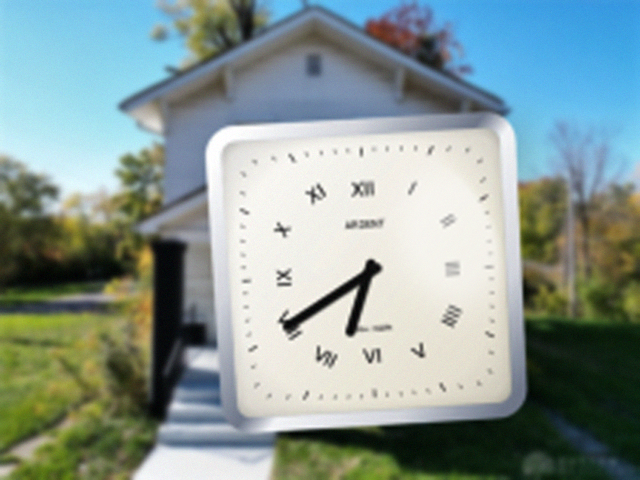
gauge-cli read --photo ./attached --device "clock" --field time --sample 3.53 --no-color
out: 6.40
